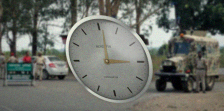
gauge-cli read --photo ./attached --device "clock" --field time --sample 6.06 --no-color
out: 3.01
